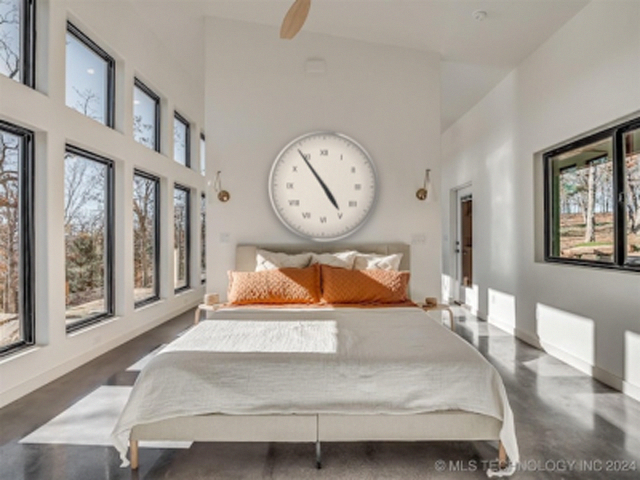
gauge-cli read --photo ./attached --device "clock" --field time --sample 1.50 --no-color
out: 4.54
